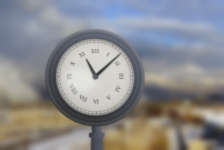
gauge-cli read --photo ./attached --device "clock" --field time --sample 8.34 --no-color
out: 11.08
